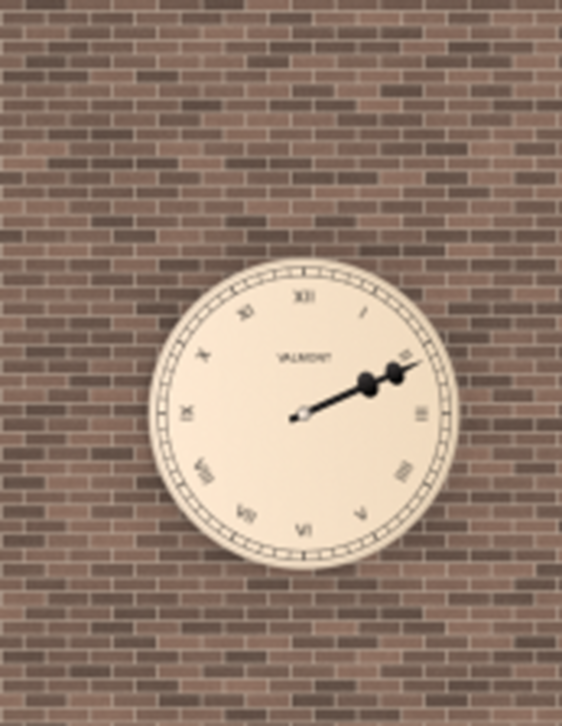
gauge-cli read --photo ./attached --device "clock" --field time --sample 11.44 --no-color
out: 2.11
